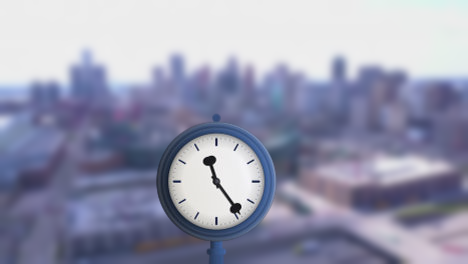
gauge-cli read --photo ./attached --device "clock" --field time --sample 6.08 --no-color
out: 11.24
